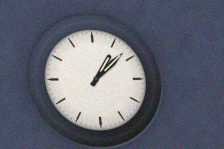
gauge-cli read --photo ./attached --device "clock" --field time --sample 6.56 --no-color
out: 1.08
